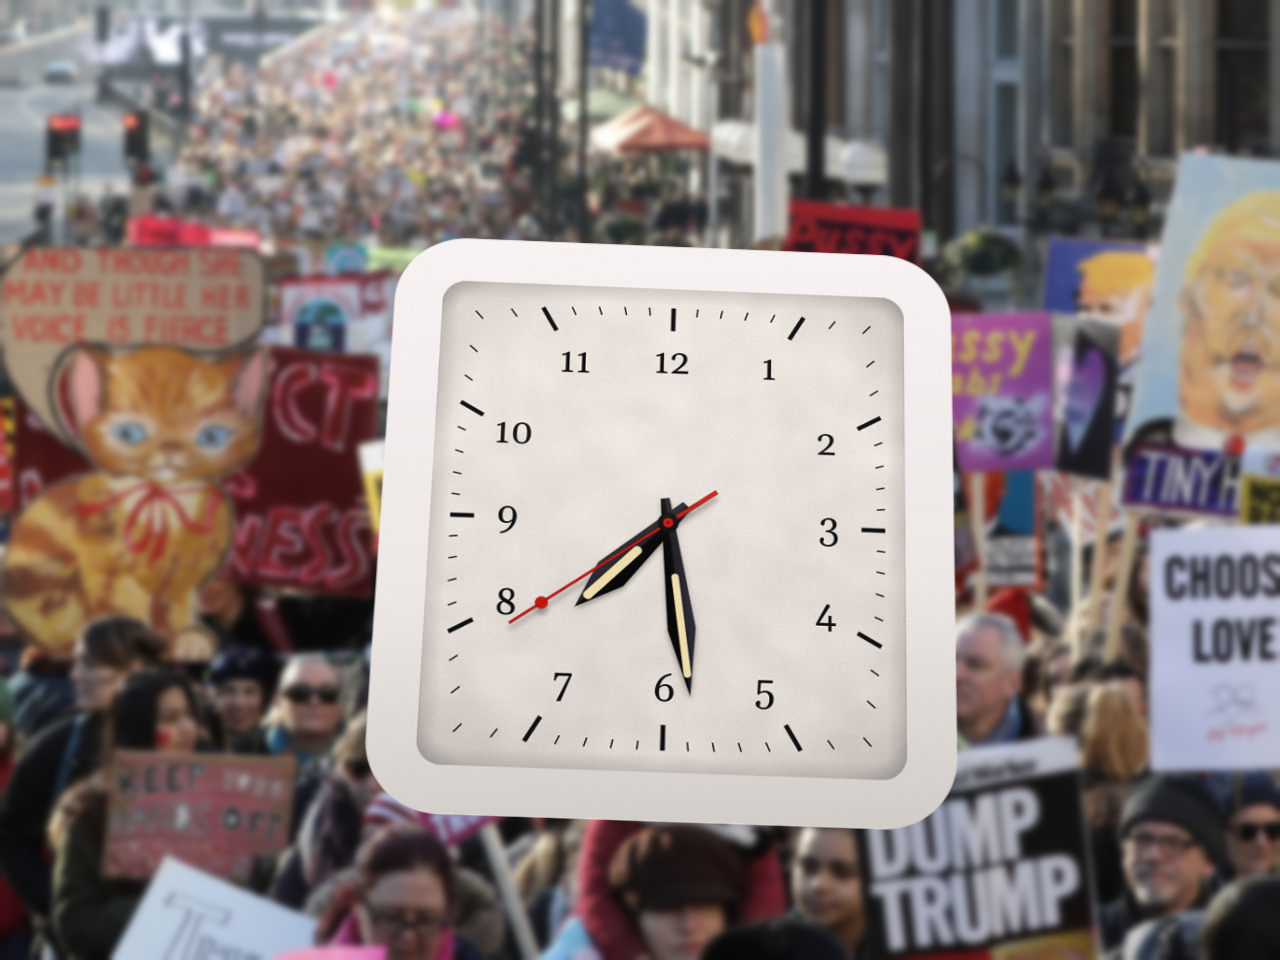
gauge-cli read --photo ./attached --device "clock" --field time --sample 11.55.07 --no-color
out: 7.28.39
